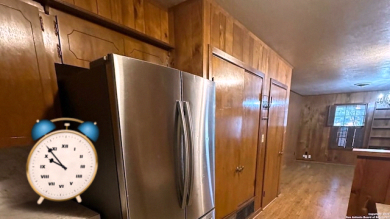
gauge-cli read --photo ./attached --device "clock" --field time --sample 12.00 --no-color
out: 9.53
